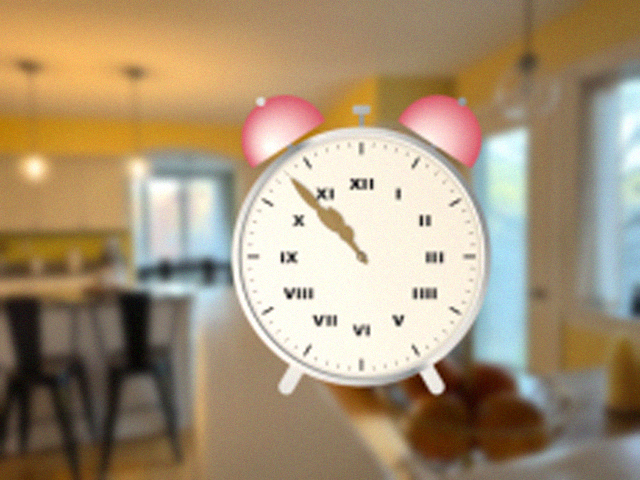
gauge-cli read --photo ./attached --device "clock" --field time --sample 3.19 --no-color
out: 10.53
